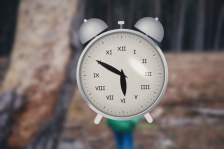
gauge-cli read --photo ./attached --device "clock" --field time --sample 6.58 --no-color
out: 5.50
